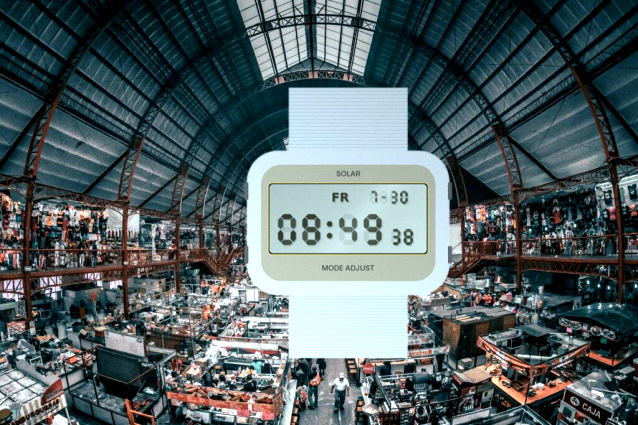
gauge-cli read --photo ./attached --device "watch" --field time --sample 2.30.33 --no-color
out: 8.49.38
